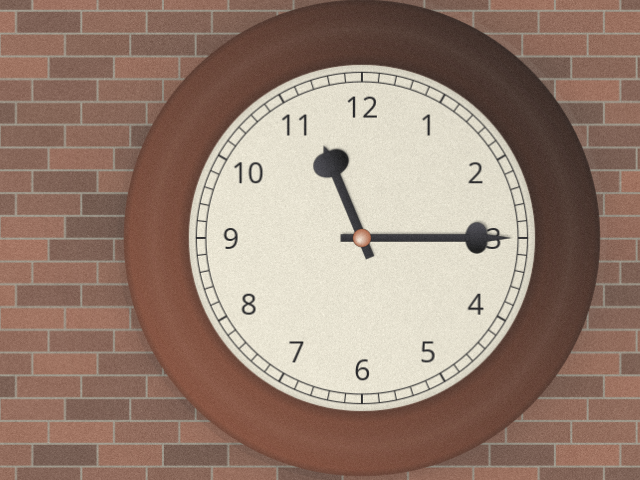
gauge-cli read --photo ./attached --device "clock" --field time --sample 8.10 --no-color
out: 11.15
